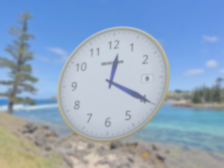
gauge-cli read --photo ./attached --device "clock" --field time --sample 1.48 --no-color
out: 12.20
